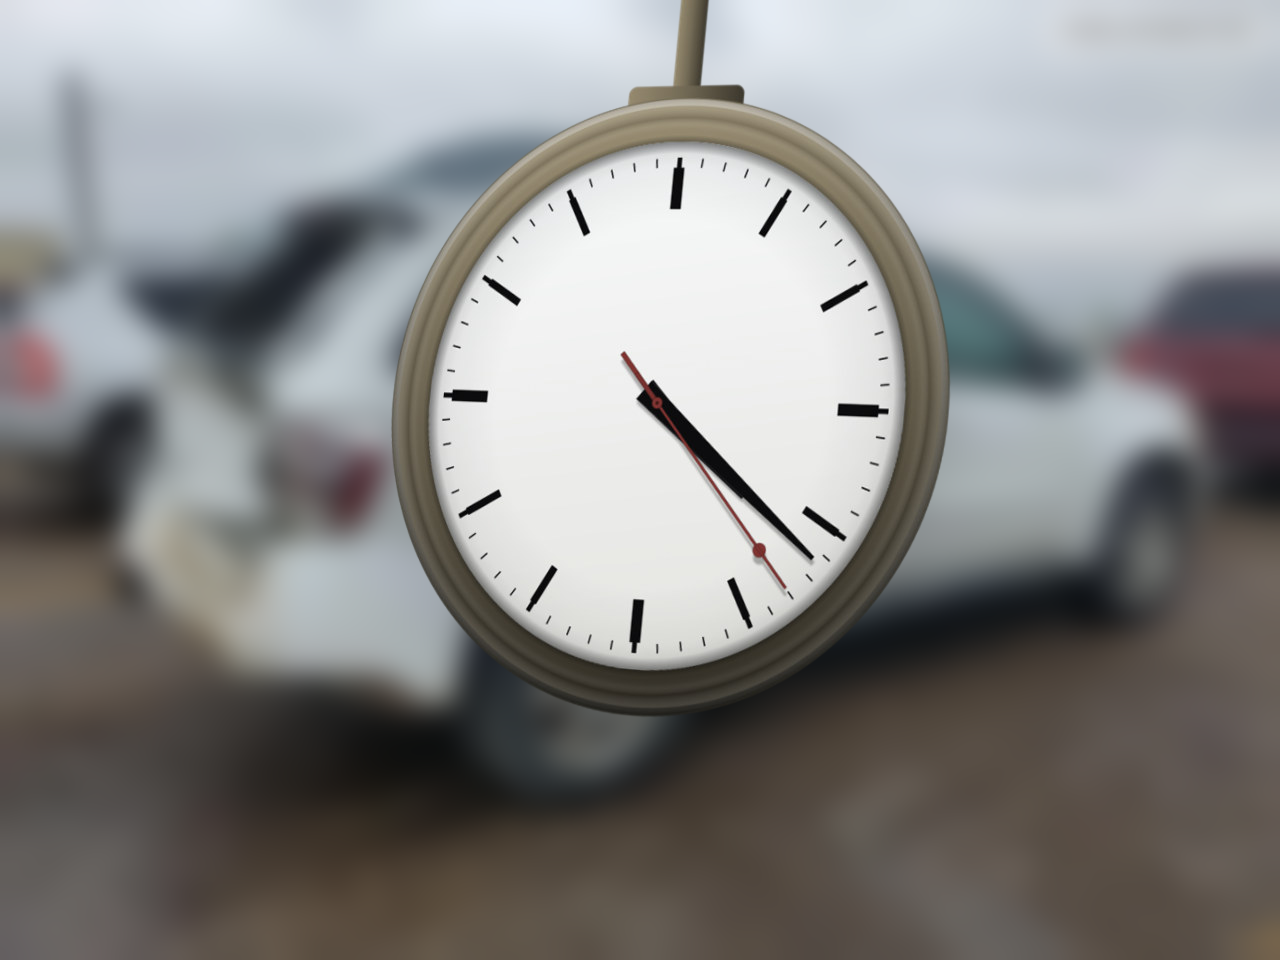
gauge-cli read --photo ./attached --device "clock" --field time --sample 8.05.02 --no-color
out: 4.21.23
